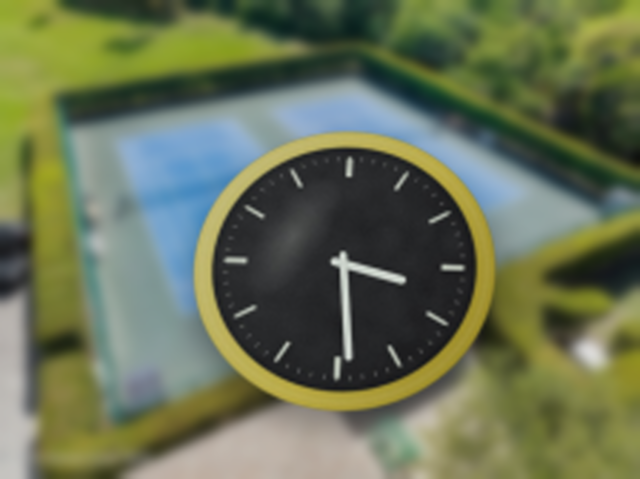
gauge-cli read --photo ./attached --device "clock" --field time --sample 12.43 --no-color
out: 3.29
